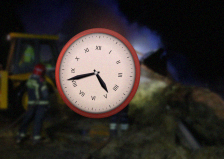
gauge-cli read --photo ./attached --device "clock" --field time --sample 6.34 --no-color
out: 4.42
